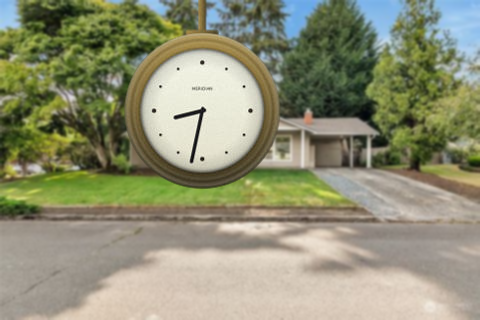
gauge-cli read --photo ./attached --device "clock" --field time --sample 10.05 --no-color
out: 8.32
